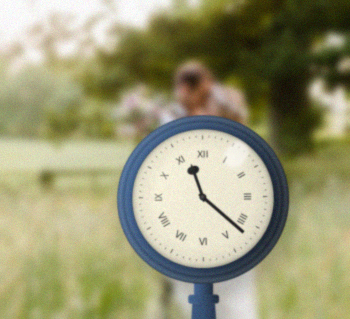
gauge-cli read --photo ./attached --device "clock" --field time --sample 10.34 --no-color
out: 11.22
